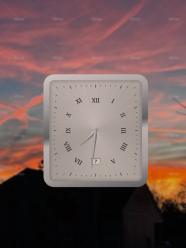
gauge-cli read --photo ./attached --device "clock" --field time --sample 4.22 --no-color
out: 7.31
